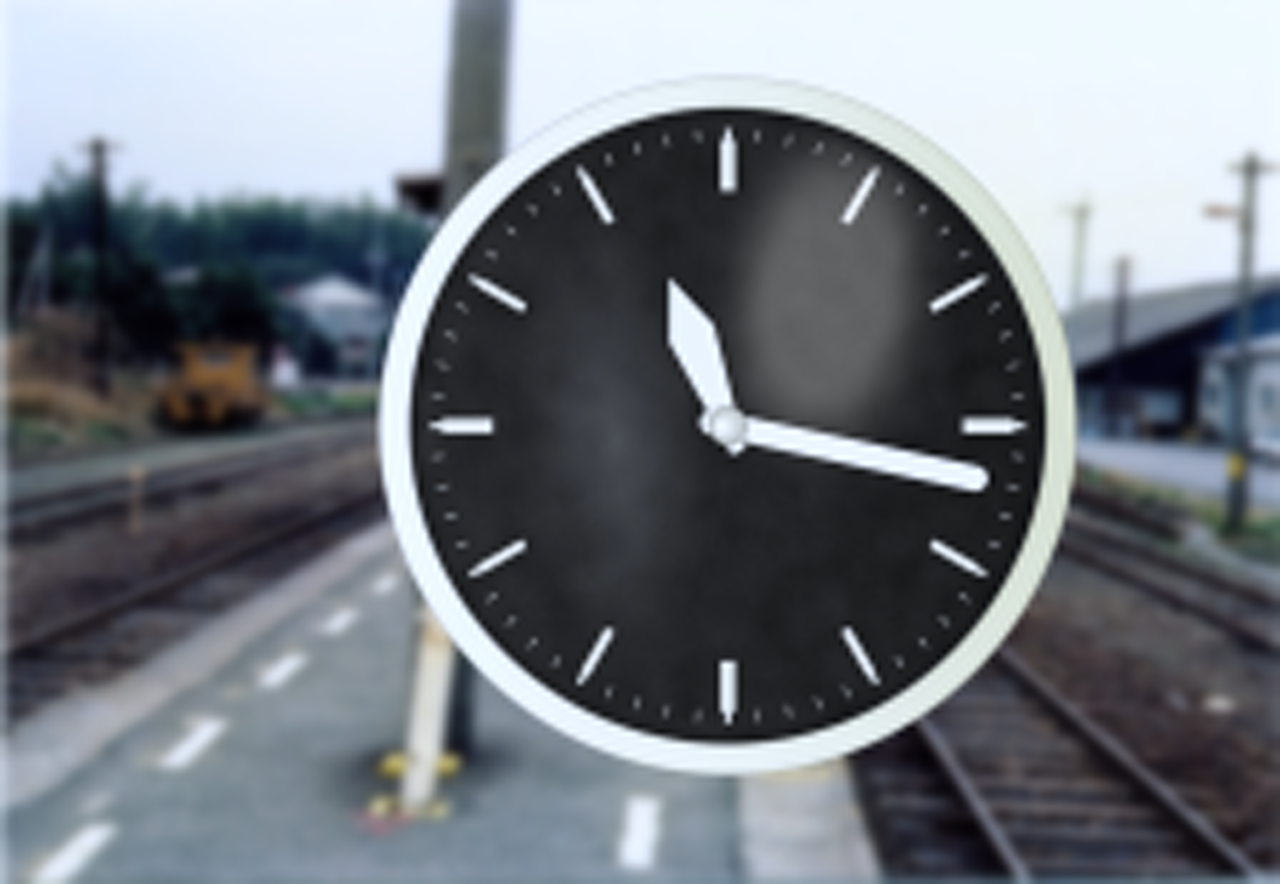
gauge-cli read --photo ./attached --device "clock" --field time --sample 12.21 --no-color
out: 11.17
